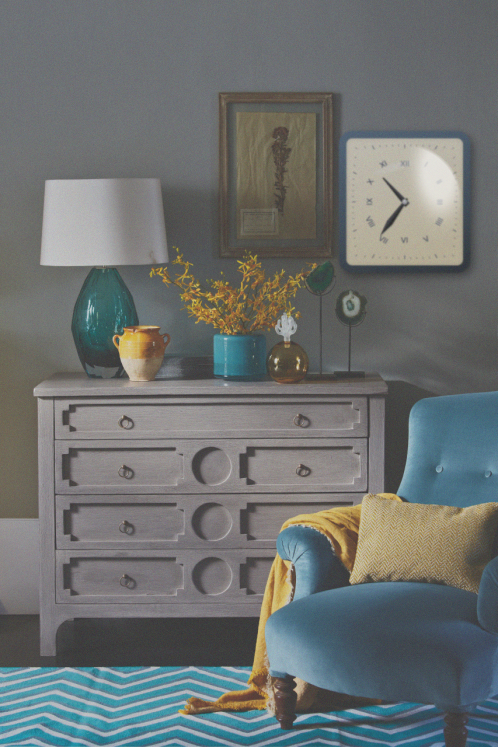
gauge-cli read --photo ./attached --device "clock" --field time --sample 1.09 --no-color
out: 10.36
